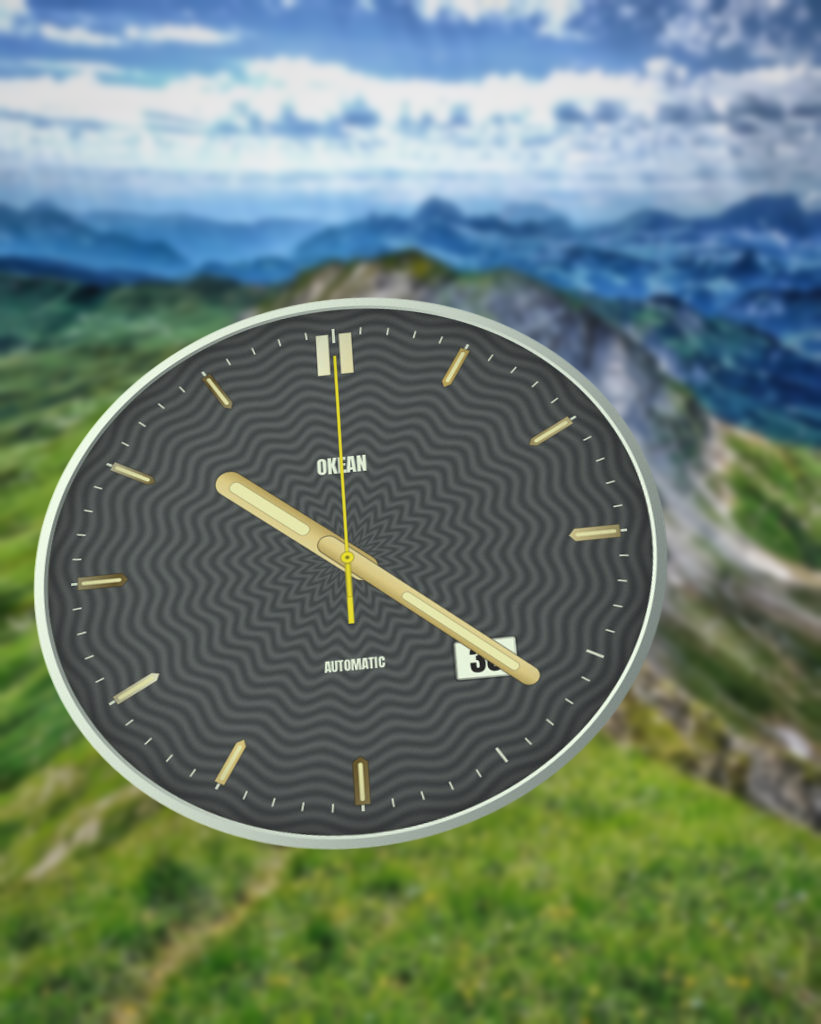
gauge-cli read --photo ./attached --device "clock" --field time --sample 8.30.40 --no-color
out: 10.22.00
